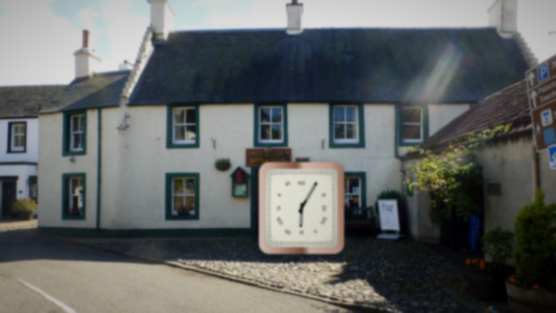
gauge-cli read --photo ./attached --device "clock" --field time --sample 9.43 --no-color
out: 6.05
